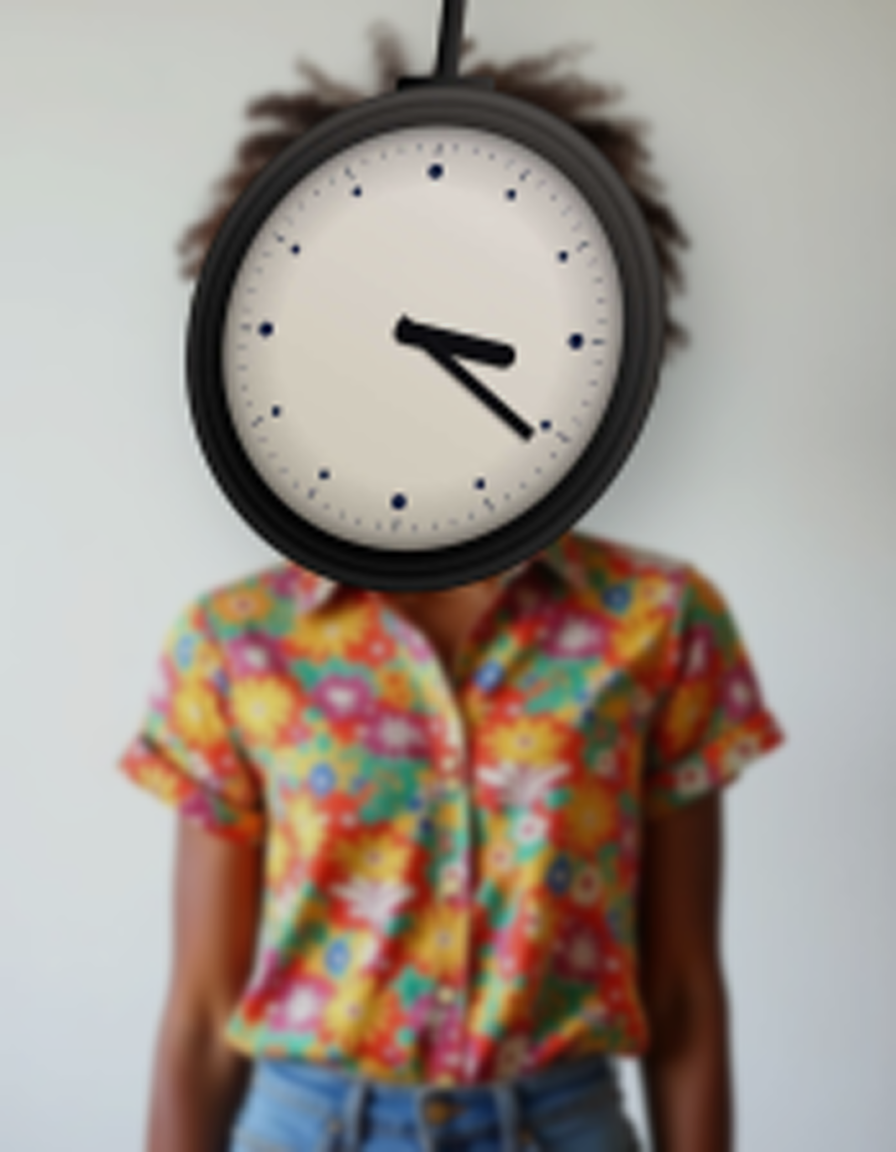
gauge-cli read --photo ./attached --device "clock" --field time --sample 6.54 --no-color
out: 3.21
